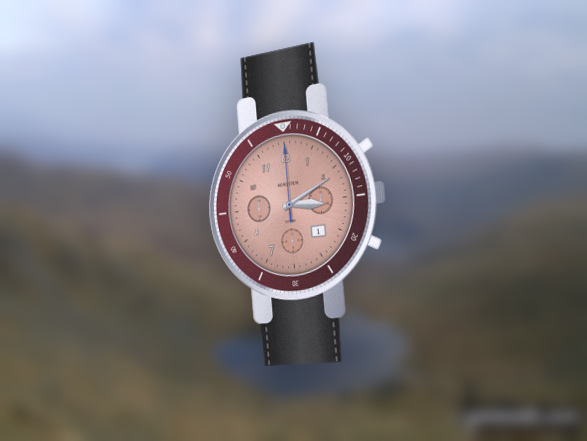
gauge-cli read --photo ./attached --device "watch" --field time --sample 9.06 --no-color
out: 3.11
